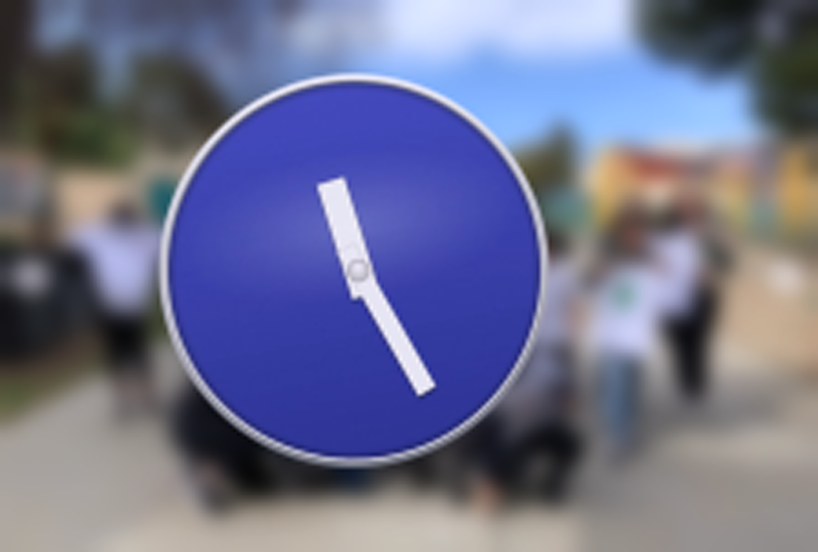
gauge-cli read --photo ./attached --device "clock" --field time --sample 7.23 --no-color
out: 11.25
